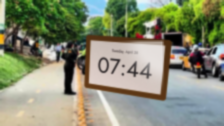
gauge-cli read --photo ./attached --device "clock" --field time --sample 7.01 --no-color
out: 7.44
